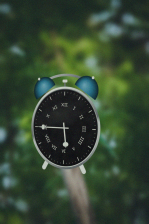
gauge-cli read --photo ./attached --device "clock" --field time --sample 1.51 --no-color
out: 5.45
